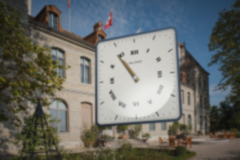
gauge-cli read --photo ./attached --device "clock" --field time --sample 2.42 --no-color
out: 10.54
